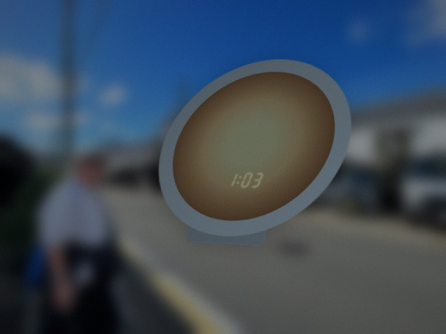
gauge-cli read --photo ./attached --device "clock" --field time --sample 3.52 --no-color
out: 1.03
